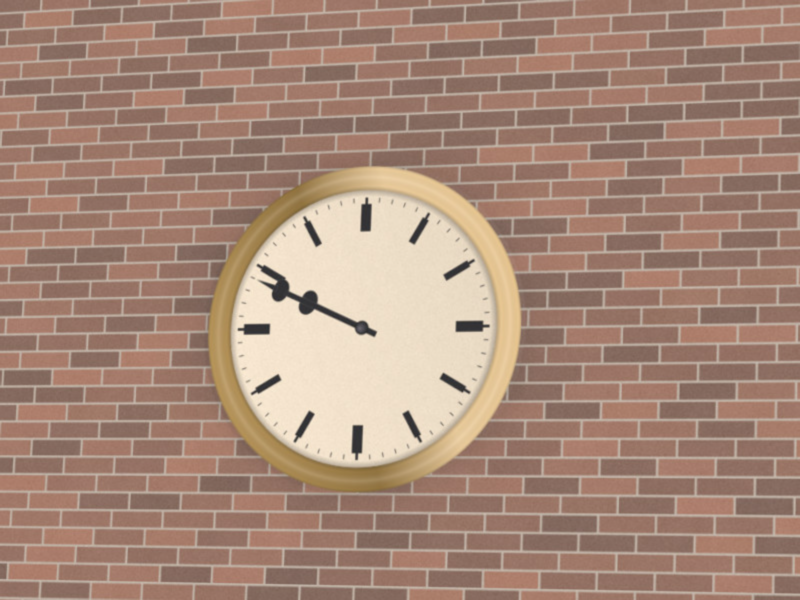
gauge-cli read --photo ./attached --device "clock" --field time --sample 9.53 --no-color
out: 9.49
